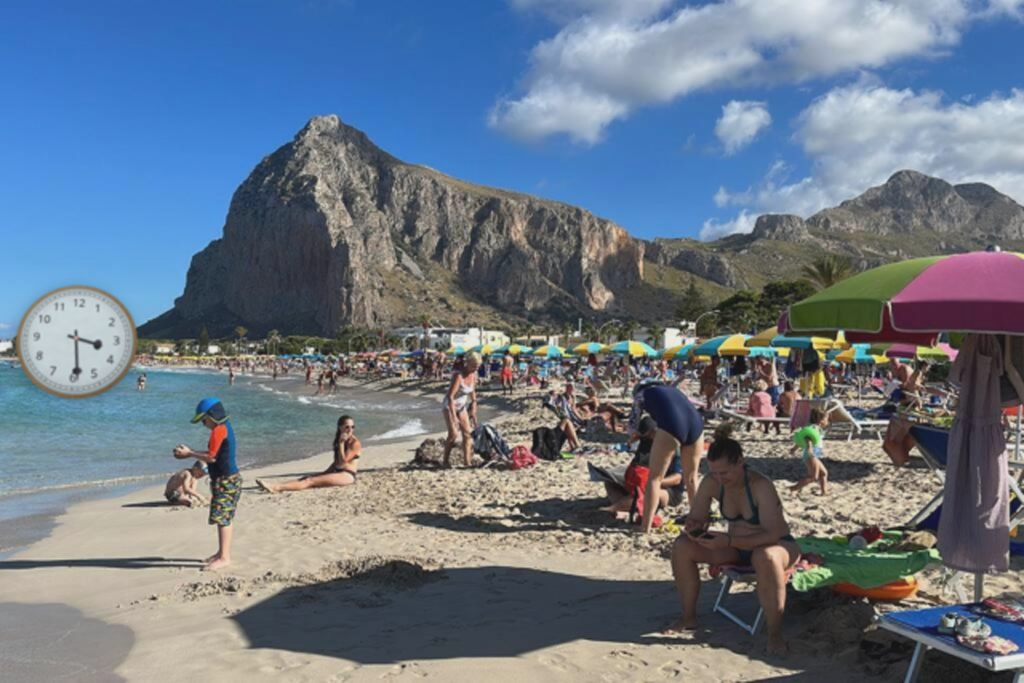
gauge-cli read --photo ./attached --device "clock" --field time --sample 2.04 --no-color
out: 3.29
